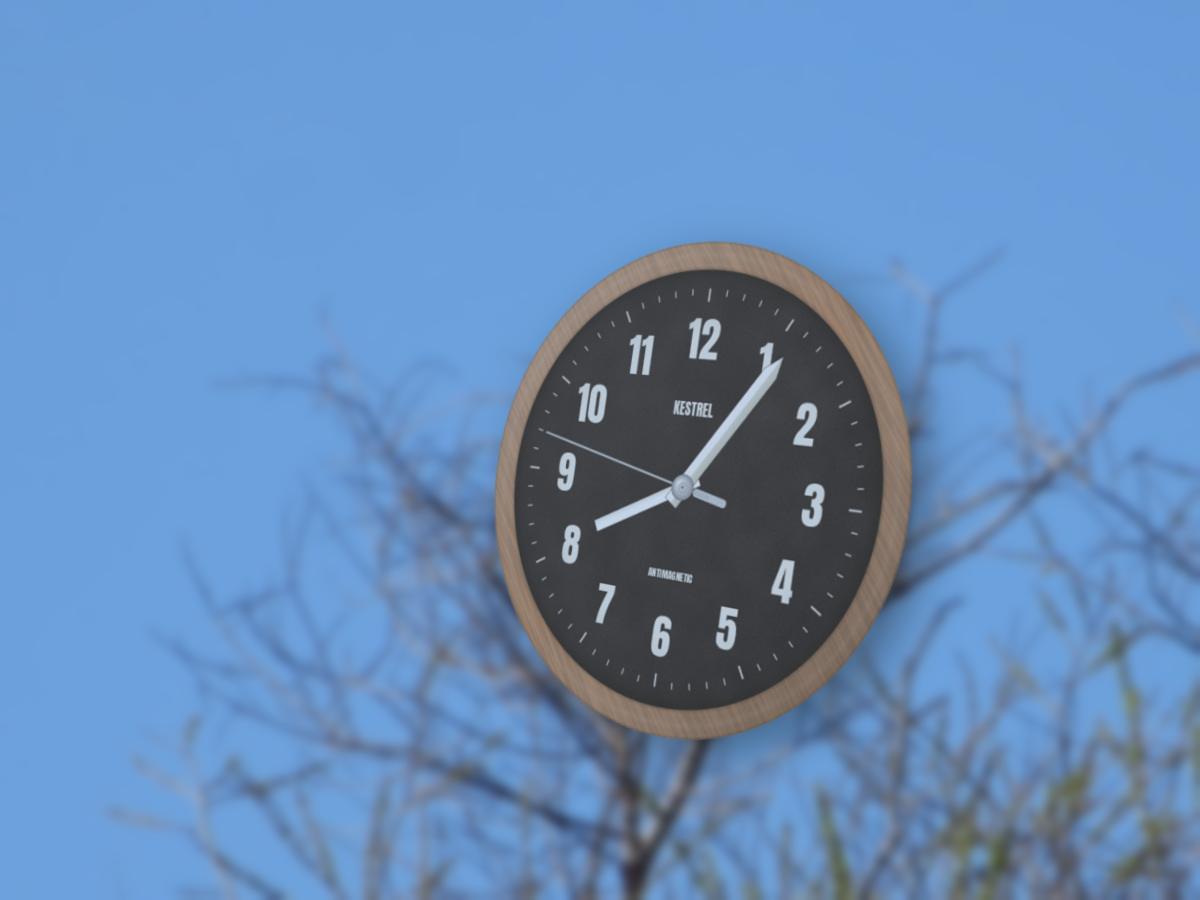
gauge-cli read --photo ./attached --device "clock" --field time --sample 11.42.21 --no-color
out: 8.05.47
